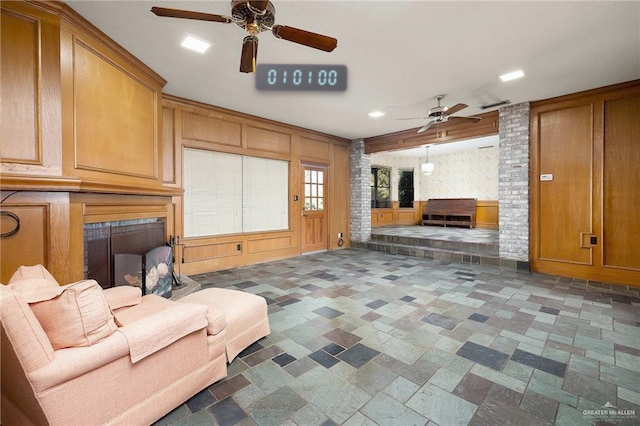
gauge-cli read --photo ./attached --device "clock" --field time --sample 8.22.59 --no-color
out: 1.01.00
